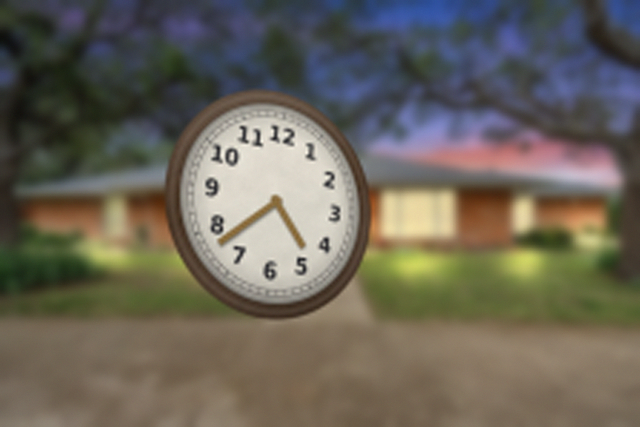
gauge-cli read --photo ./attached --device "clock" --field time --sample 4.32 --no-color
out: 4.38
